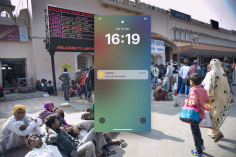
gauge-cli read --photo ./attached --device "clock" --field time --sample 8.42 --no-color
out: 16.19
